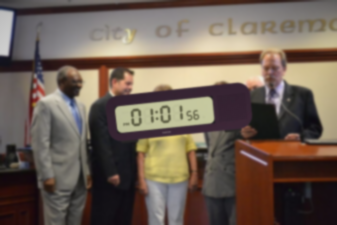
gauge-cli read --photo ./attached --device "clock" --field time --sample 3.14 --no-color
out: 1.01
